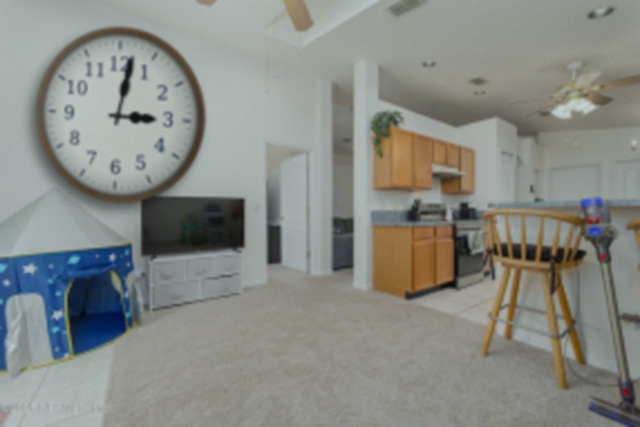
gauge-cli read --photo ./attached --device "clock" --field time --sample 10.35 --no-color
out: 3.02
